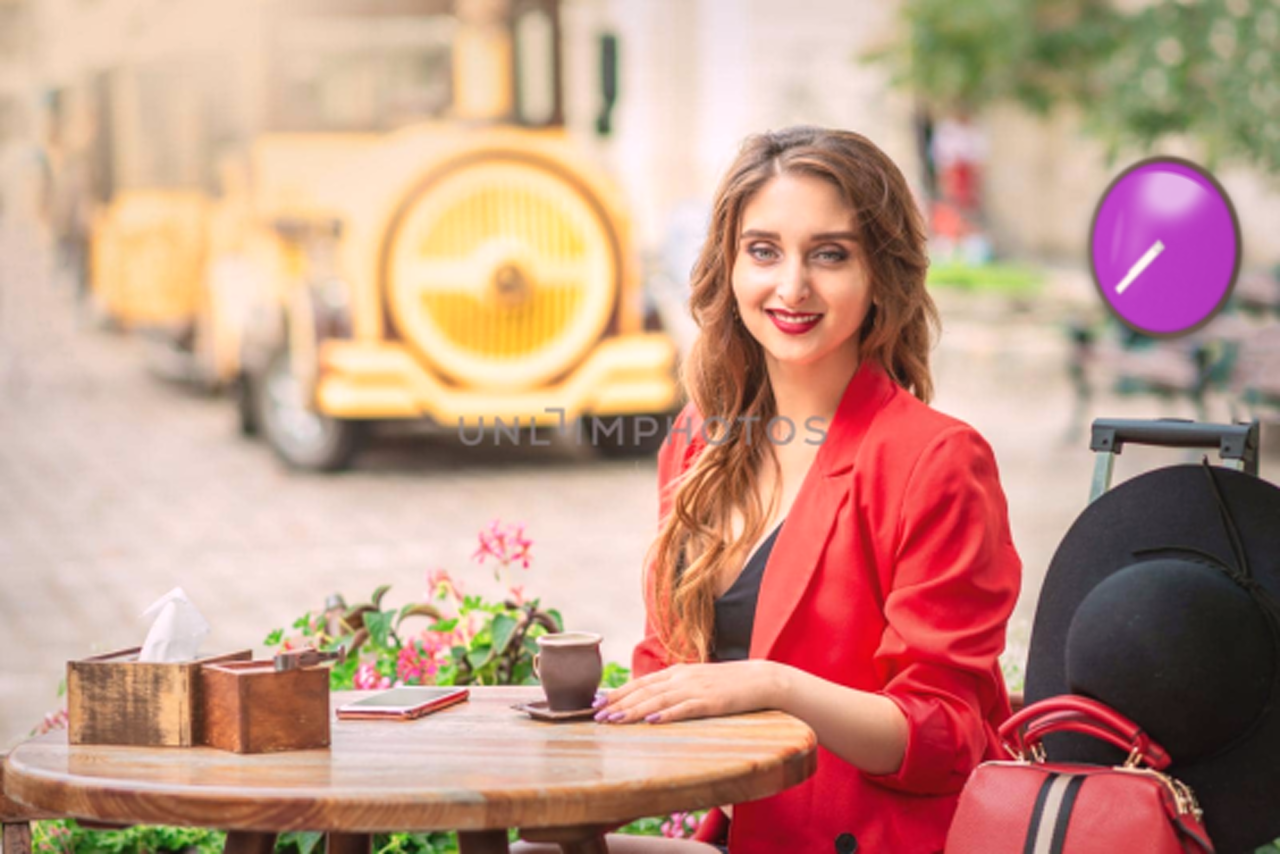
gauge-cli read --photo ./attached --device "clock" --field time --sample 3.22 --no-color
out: 7.38
